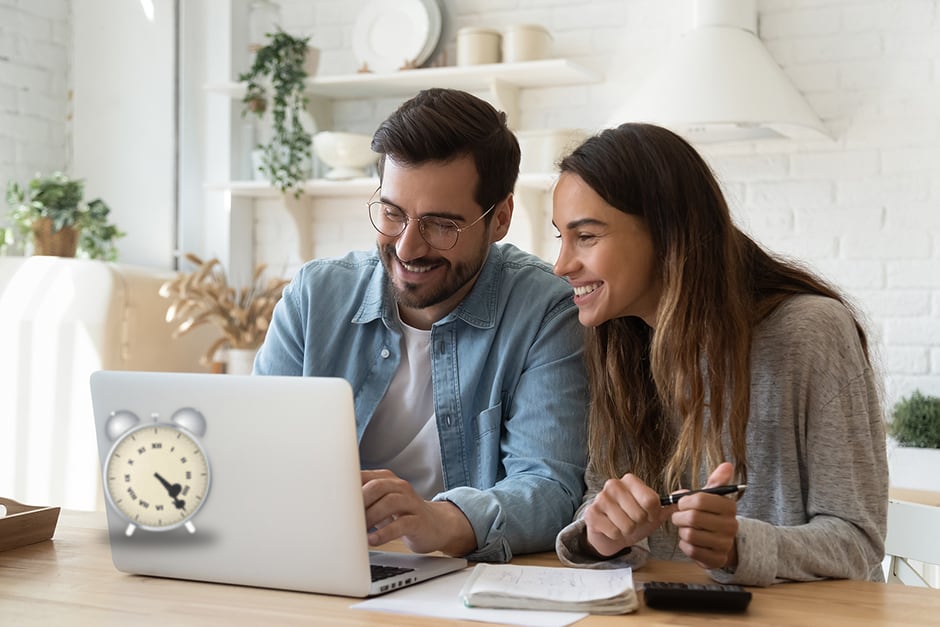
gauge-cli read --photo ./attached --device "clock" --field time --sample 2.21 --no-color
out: 4.24
